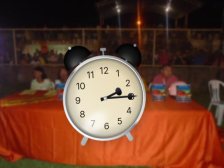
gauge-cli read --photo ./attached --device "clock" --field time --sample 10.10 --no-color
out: 2.15
